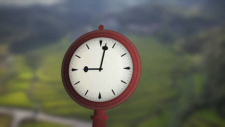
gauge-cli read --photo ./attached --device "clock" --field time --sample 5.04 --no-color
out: 9.02
